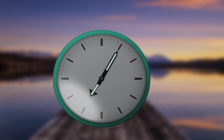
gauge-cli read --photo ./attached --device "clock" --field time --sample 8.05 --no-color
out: 7.05
